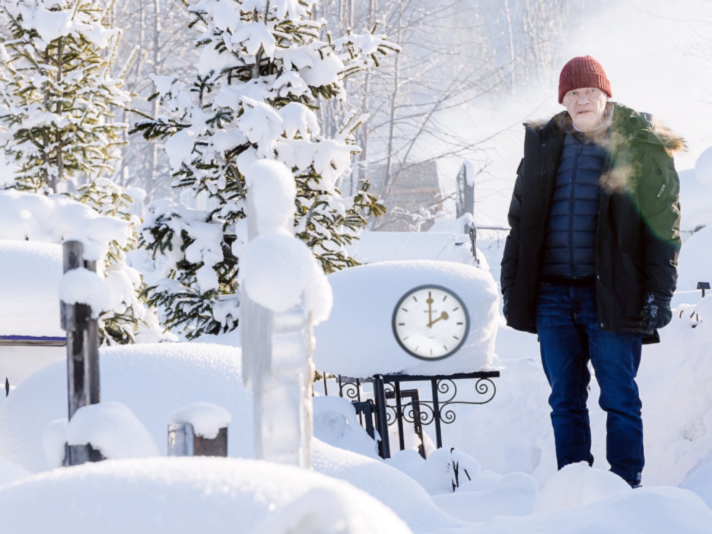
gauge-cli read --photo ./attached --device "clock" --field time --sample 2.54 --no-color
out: 2.00
